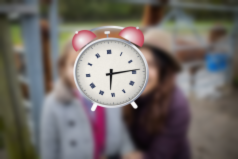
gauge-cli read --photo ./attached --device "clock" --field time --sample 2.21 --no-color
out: 6.14
